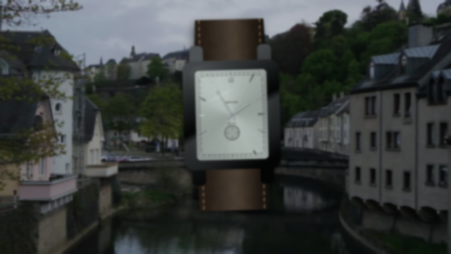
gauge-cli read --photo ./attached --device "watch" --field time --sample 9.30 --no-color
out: 1.55
